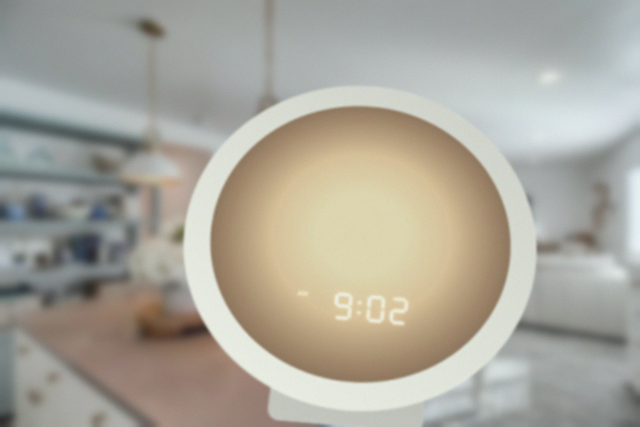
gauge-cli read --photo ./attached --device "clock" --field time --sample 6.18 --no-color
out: 9.02
